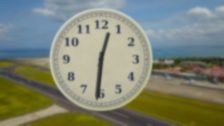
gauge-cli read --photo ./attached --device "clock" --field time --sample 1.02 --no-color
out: 12.31
